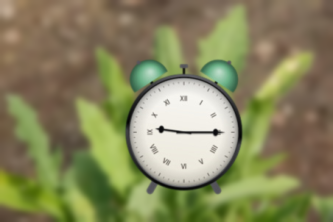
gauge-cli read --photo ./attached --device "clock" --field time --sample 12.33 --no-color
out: 9.15
